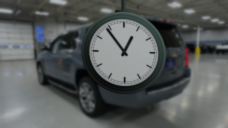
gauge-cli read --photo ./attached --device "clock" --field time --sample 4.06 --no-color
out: 12.54
